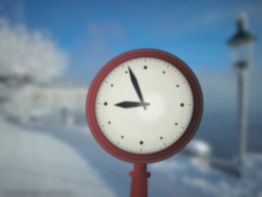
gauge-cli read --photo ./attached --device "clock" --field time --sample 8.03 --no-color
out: 8.56
